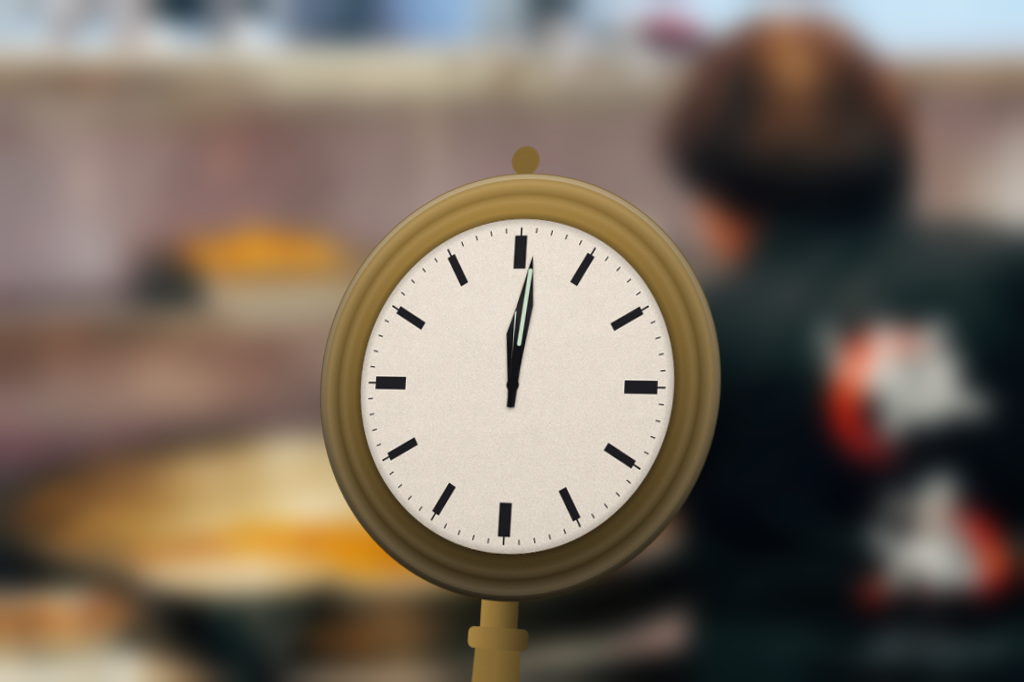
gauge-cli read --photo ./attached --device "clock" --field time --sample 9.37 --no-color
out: 12.01
